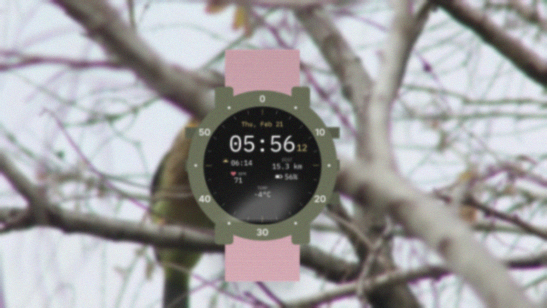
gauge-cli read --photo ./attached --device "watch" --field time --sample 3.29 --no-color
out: 5.56
